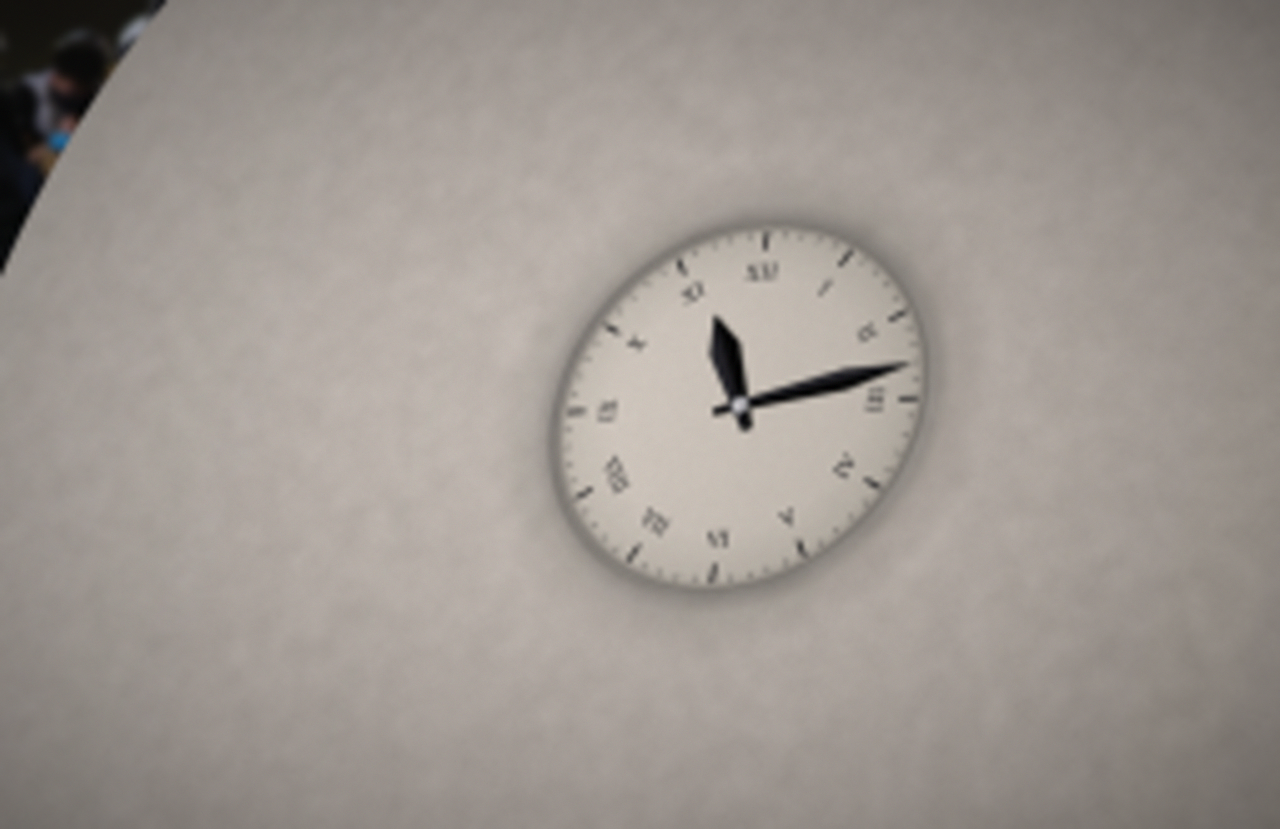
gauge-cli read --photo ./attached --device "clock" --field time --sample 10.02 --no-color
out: 11.13
